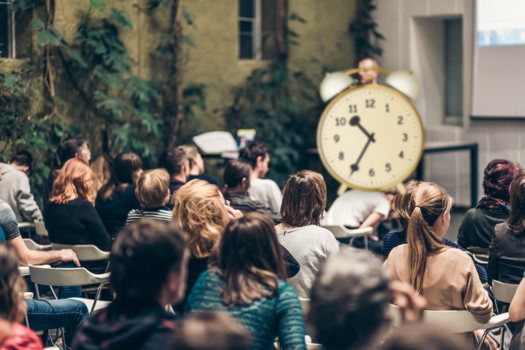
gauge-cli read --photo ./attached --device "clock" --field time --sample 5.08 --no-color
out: 10.35
